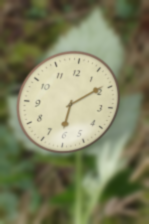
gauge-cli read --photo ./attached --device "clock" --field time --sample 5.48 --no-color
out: 6.09
